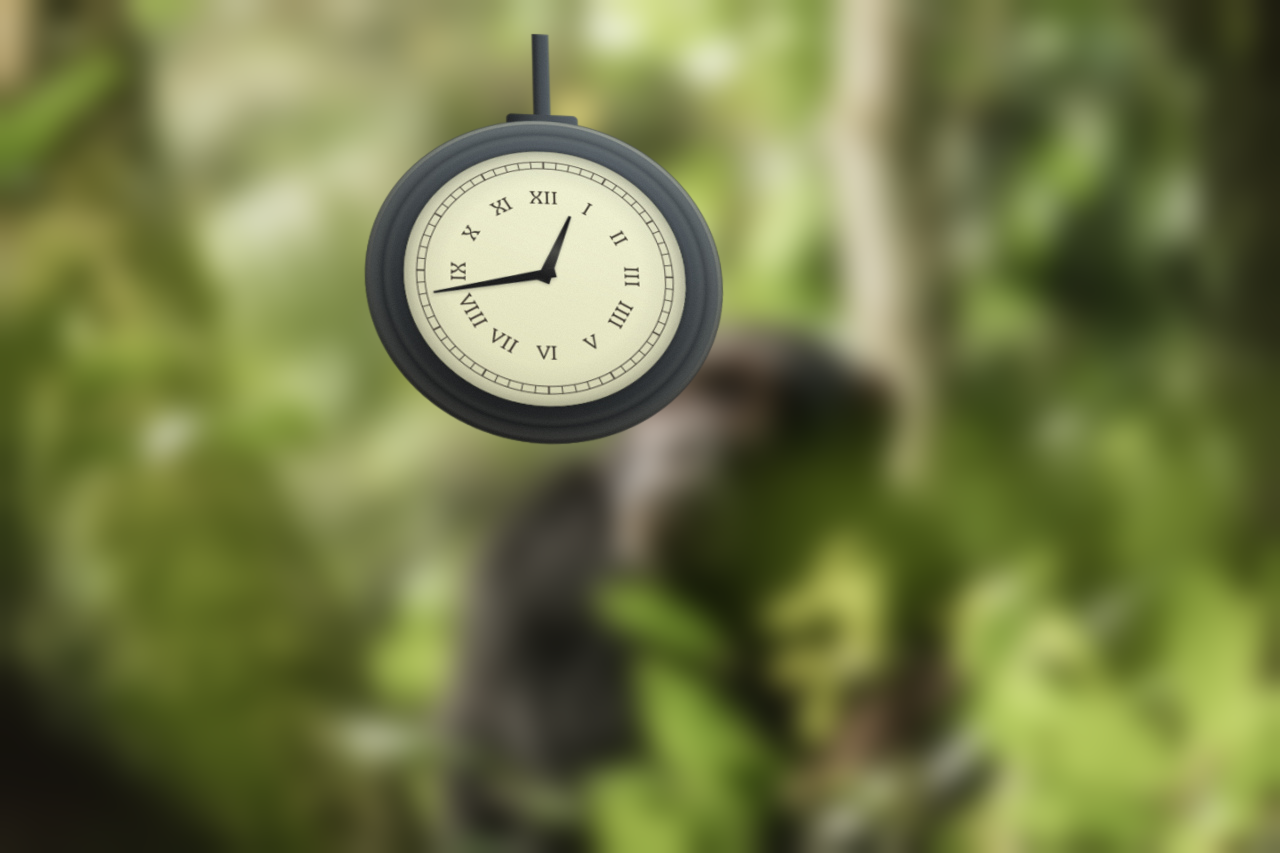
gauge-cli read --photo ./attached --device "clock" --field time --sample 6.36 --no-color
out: 12.43
